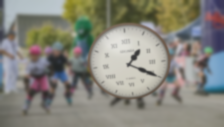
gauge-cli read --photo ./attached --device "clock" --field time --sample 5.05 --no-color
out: 1.20
